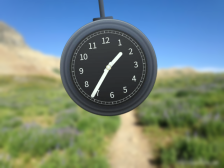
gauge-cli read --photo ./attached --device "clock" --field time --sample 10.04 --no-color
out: 1.36
